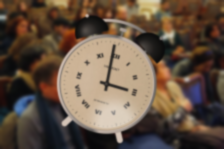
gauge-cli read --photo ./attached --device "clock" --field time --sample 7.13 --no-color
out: 2.59
